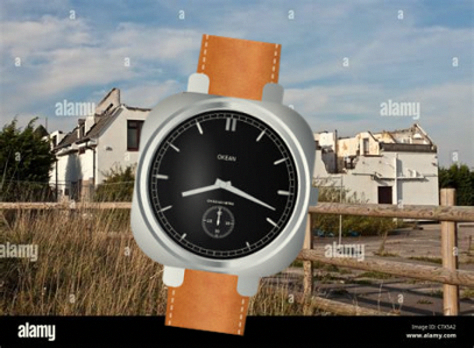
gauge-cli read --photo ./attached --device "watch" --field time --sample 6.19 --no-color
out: 8.18
